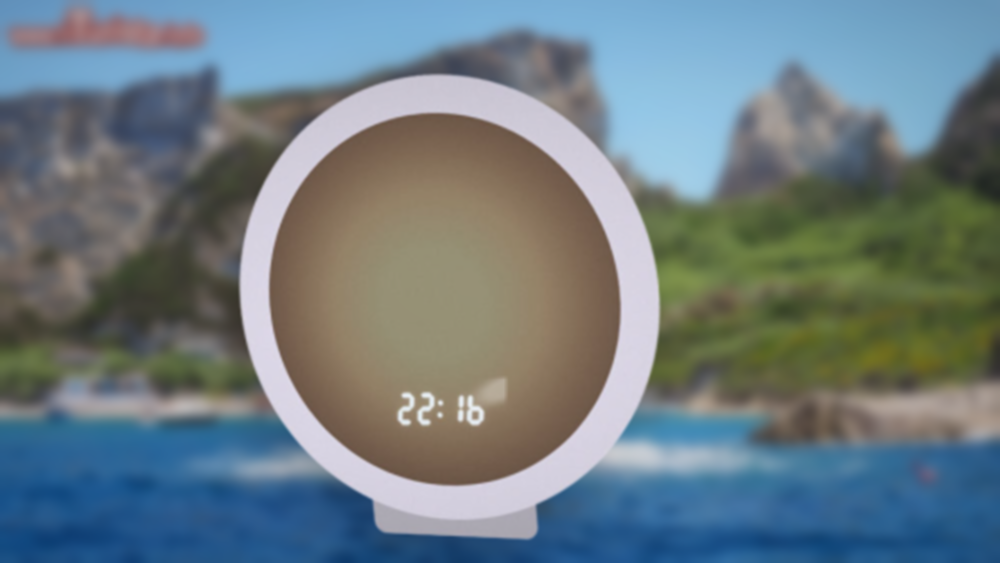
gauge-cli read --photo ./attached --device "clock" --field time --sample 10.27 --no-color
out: 22.16
